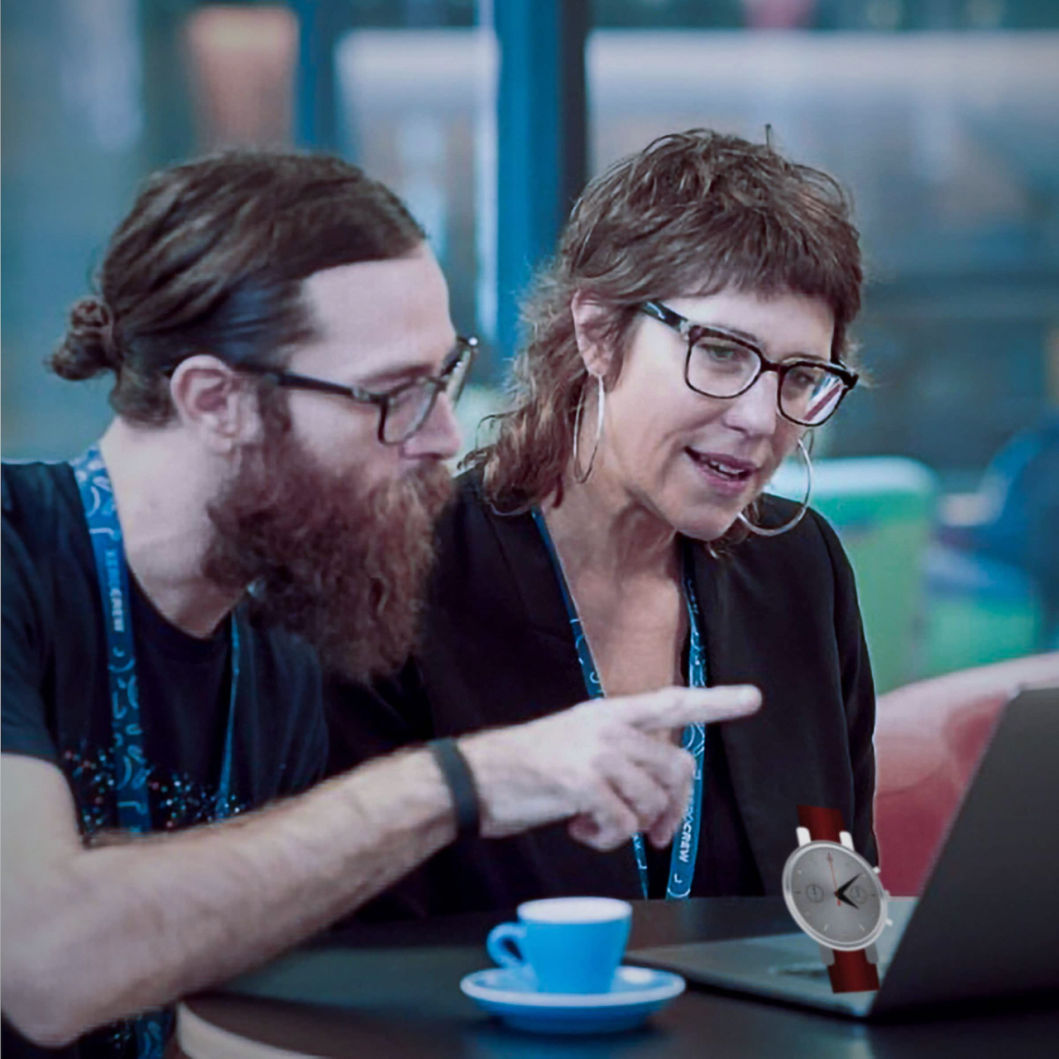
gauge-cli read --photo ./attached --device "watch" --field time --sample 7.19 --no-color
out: 4.09
